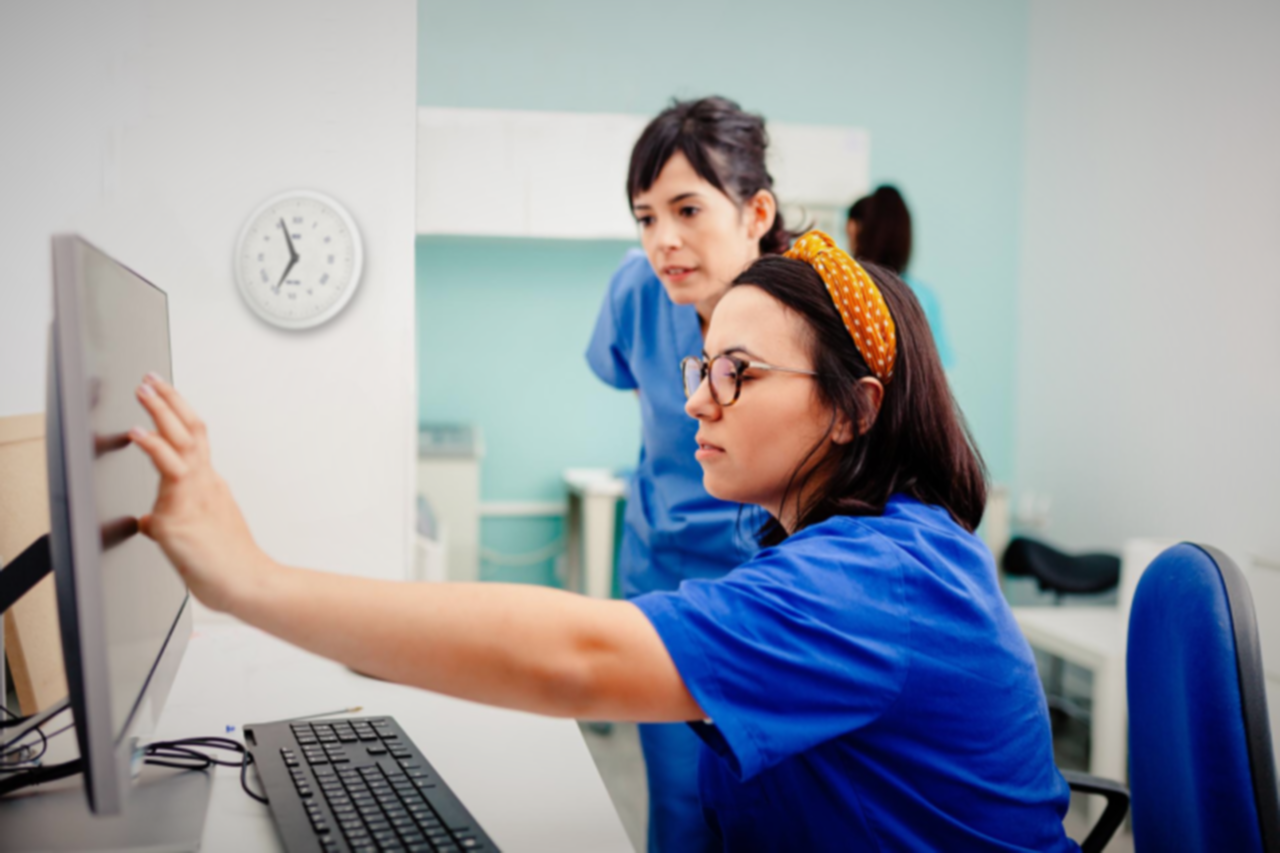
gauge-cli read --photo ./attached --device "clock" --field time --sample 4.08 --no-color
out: 6.56
